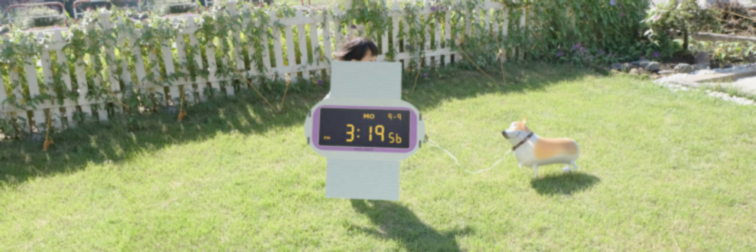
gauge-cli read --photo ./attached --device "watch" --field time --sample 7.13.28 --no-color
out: 3.19.56
